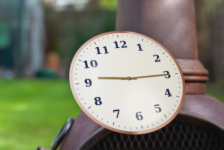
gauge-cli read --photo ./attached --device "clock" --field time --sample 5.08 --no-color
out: 9.15
